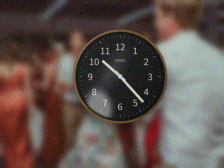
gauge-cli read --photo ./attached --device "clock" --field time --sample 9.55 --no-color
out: 10.23
